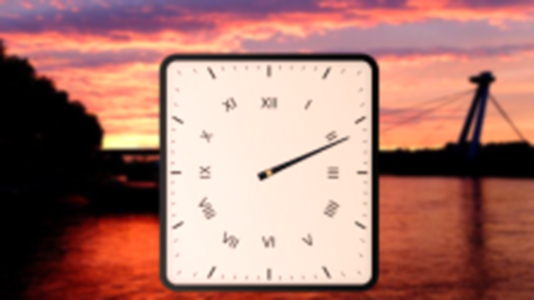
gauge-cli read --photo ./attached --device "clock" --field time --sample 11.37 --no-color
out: 2.11
